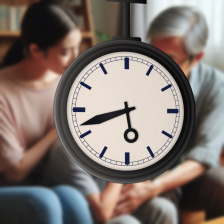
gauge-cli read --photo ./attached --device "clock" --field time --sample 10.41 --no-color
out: 5.42
